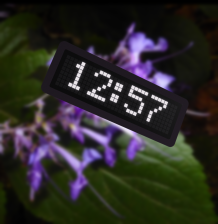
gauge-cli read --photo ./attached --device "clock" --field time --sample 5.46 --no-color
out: 12.57
